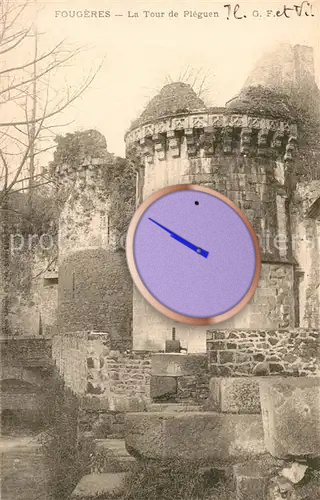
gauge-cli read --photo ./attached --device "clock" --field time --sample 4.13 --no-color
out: 9.50
